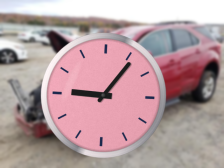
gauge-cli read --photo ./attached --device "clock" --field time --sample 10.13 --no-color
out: 9.06
